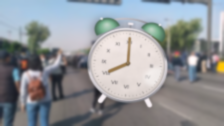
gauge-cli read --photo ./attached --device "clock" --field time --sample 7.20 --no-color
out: 8.00
